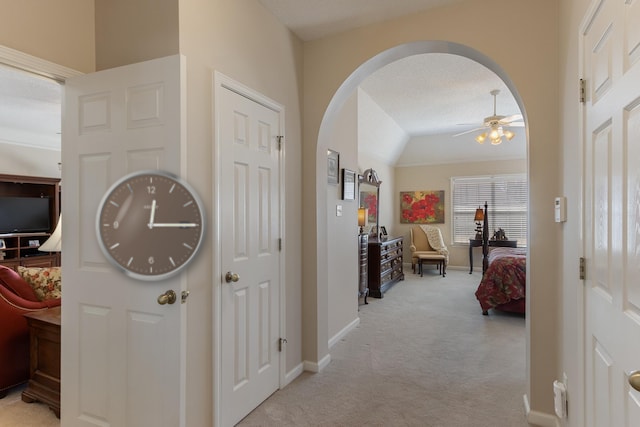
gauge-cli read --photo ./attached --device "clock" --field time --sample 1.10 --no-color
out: 12.15
